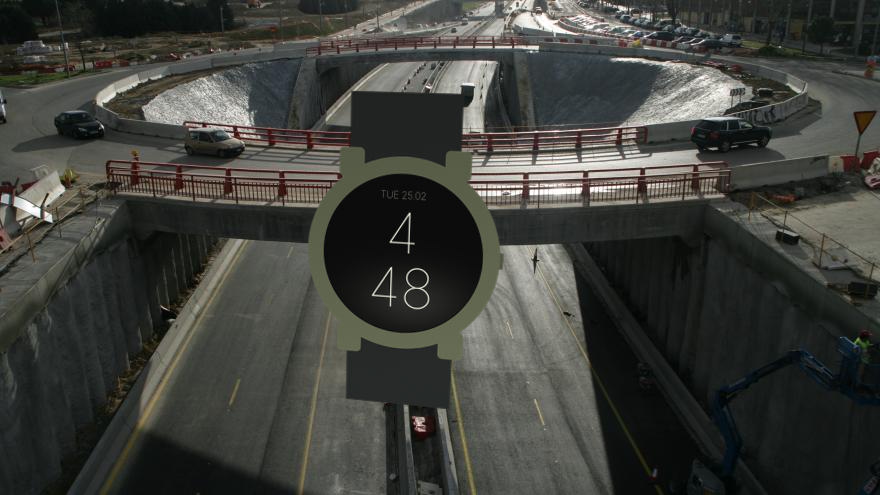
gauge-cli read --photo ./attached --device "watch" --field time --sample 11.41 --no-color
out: 4.48
